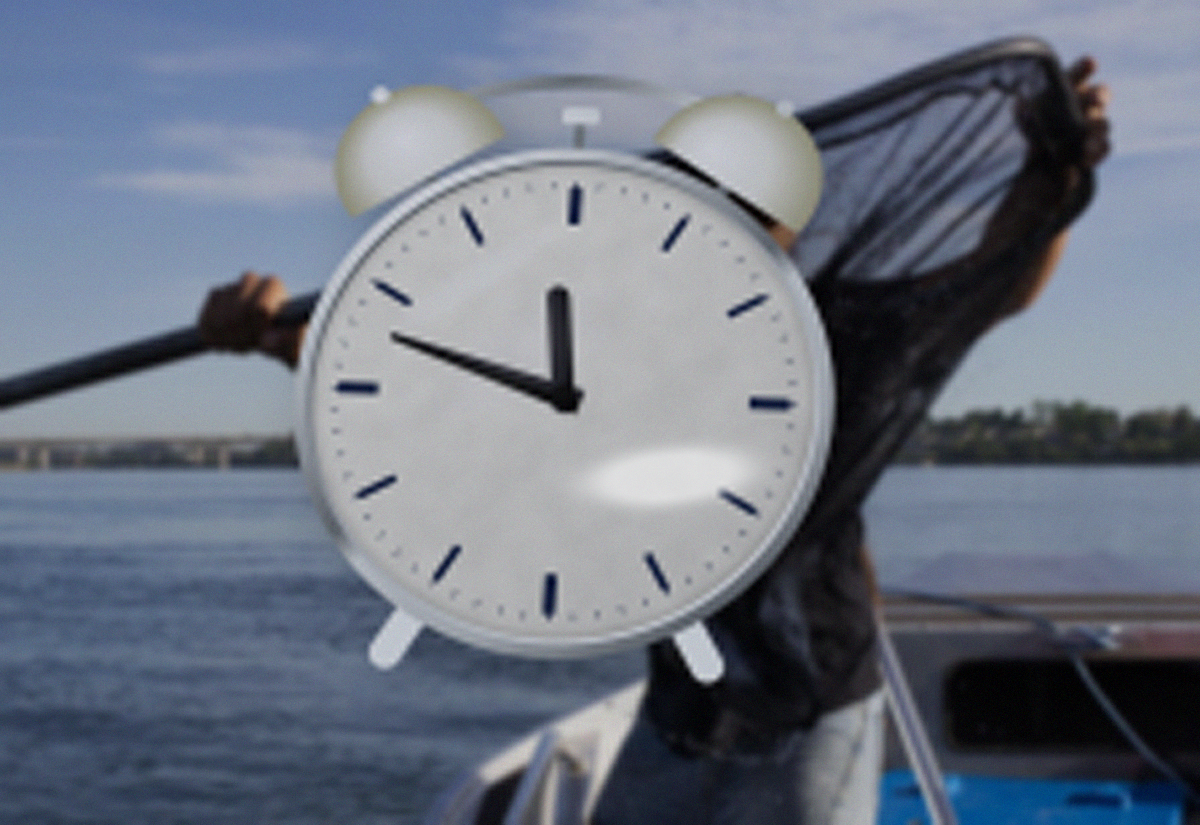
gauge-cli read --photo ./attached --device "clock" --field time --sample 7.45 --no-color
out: 11.48
